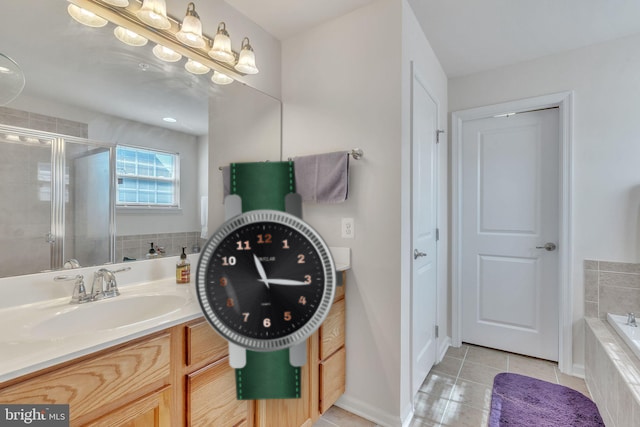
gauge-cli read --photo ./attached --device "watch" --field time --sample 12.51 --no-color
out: 11.16
